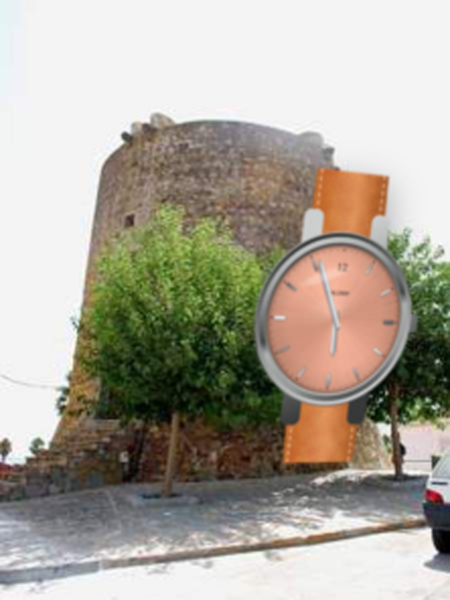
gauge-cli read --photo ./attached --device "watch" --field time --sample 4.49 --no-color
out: 5.56
